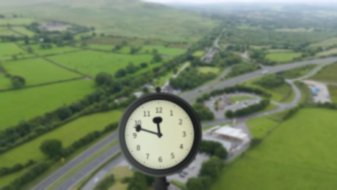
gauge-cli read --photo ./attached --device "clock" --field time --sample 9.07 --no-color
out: 11.48
